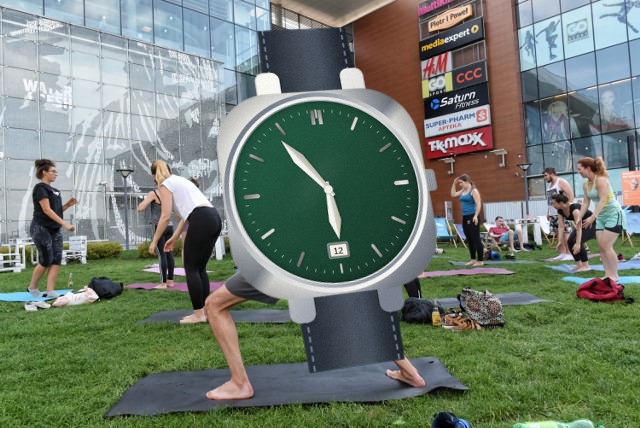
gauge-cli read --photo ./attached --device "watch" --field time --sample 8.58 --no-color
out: 5.54
